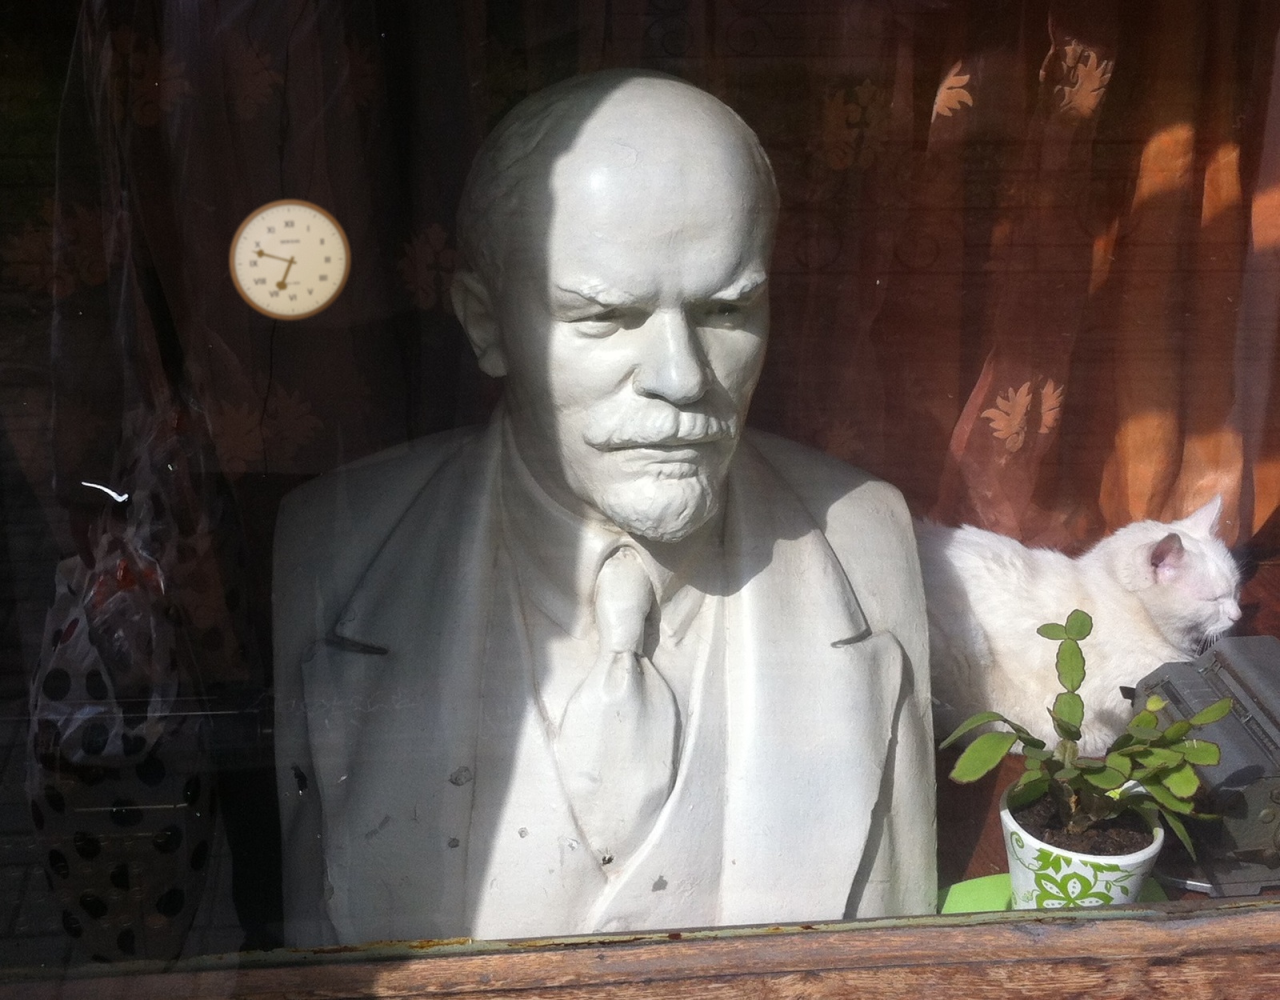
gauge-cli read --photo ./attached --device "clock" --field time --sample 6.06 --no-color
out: 6.48
